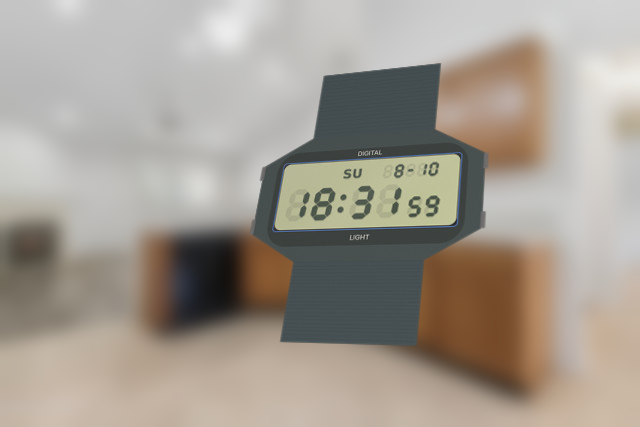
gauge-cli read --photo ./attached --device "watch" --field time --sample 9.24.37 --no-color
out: 18.31.59
